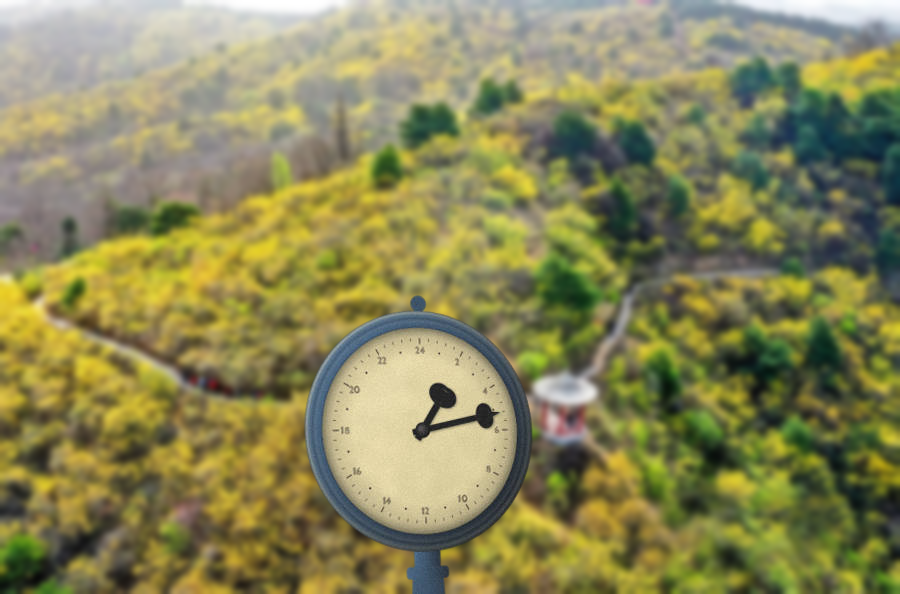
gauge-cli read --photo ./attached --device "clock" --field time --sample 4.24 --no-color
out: 2.13
